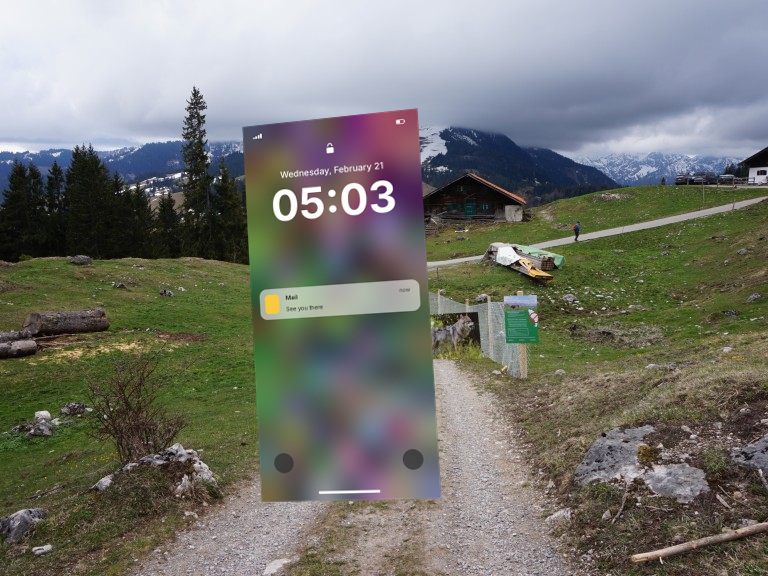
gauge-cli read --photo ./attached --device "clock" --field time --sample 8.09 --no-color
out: 5.03
